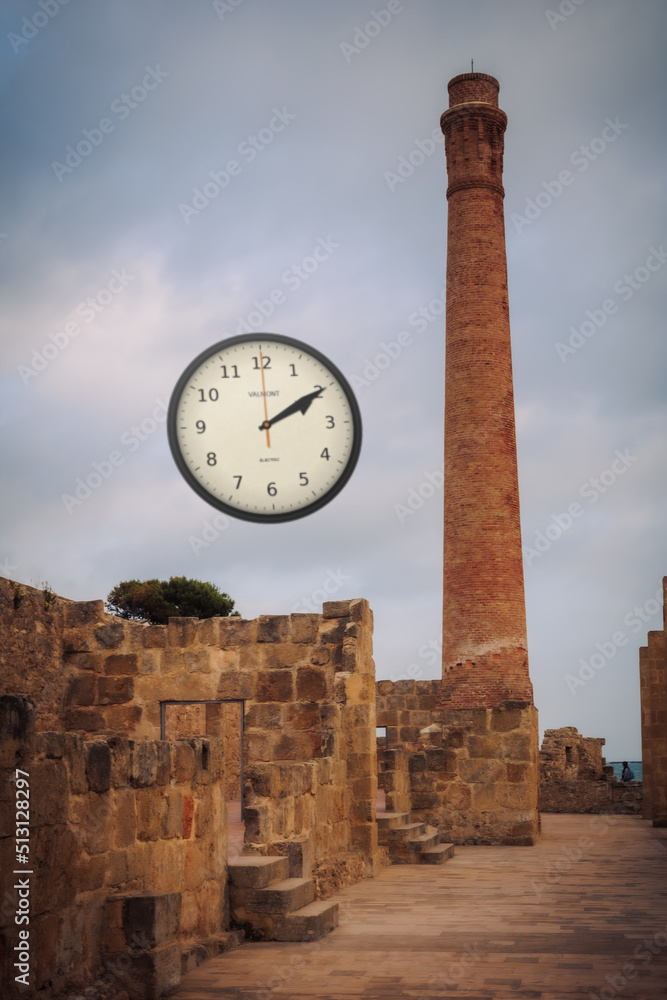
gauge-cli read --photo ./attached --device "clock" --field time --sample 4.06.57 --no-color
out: 2.10.00
